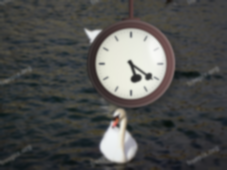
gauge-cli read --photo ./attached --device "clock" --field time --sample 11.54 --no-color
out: 5.21
